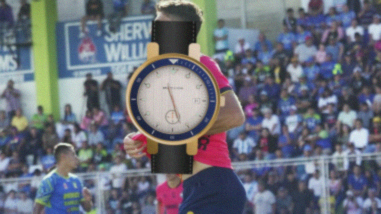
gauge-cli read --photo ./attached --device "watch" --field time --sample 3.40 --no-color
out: 11.27
